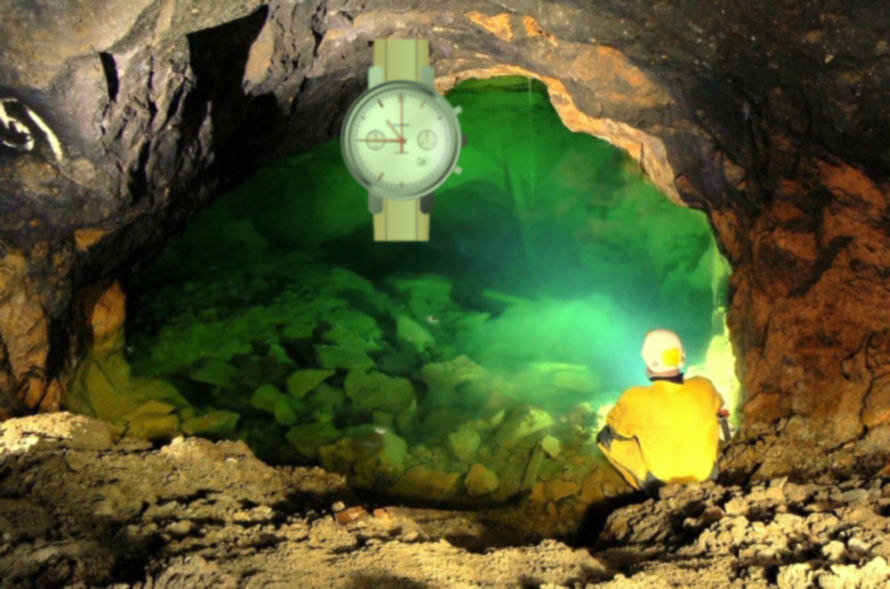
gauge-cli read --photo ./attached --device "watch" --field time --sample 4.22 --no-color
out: 10.45
